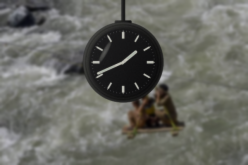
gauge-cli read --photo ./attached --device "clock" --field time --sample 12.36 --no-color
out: 1.41
